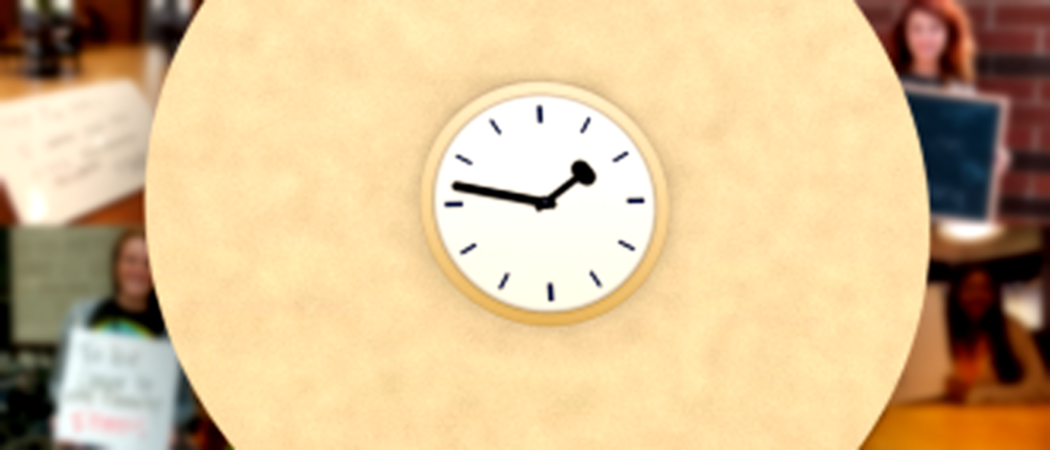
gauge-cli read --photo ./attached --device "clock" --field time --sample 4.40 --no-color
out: 1.47
